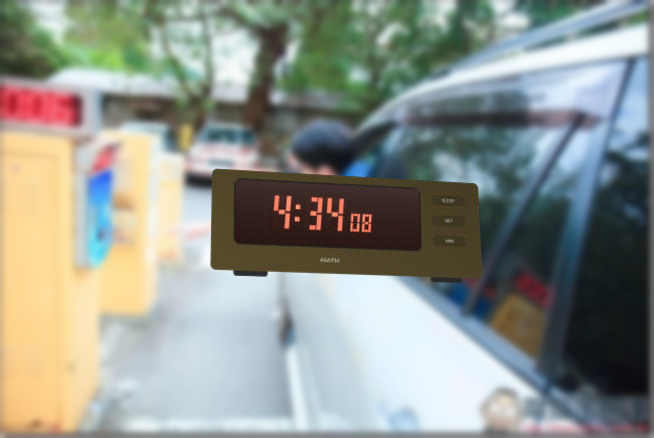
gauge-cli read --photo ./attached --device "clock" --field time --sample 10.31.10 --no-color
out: 4.34.08
